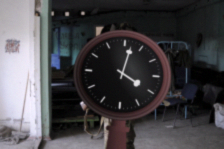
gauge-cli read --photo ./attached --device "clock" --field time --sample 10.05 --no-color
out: 4.02
